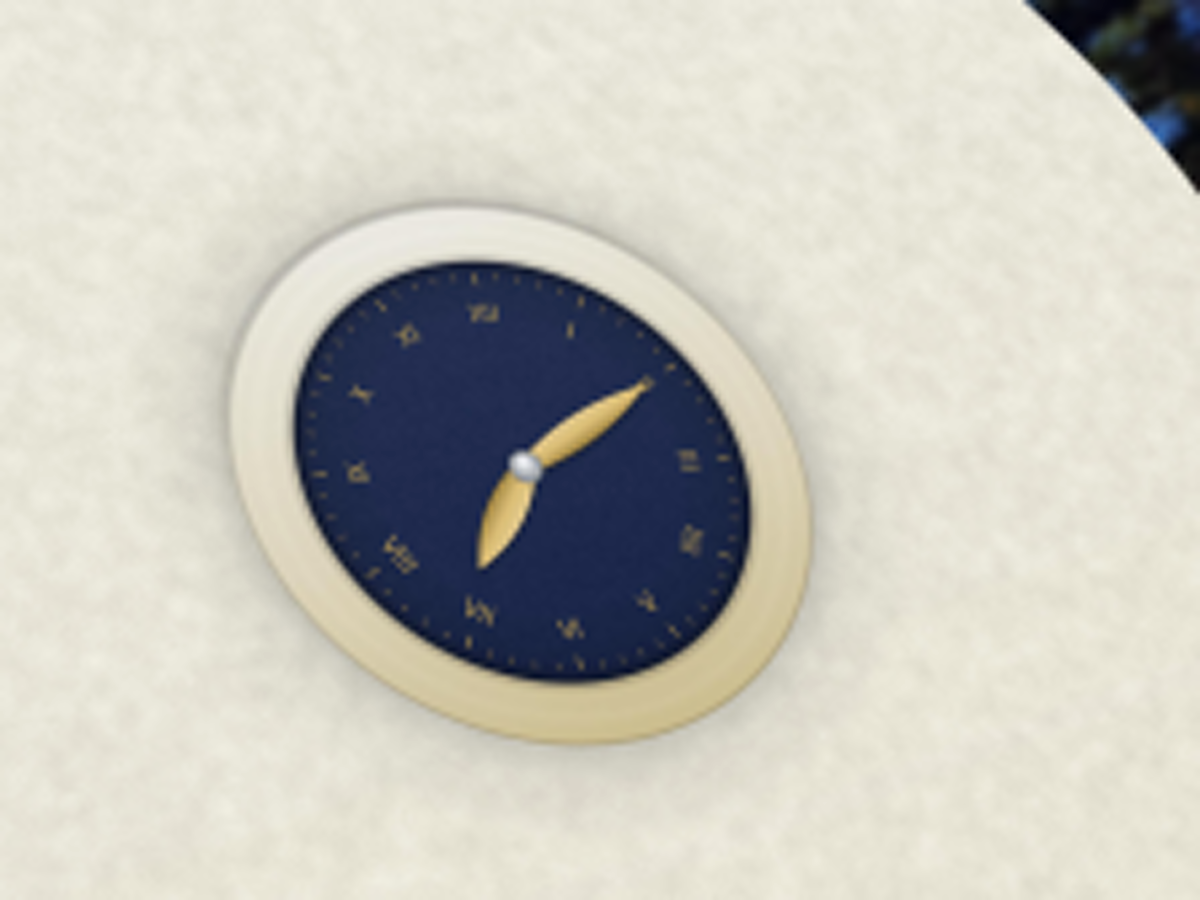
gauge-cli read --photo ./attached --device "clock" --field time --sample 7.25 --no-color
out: 7.10
